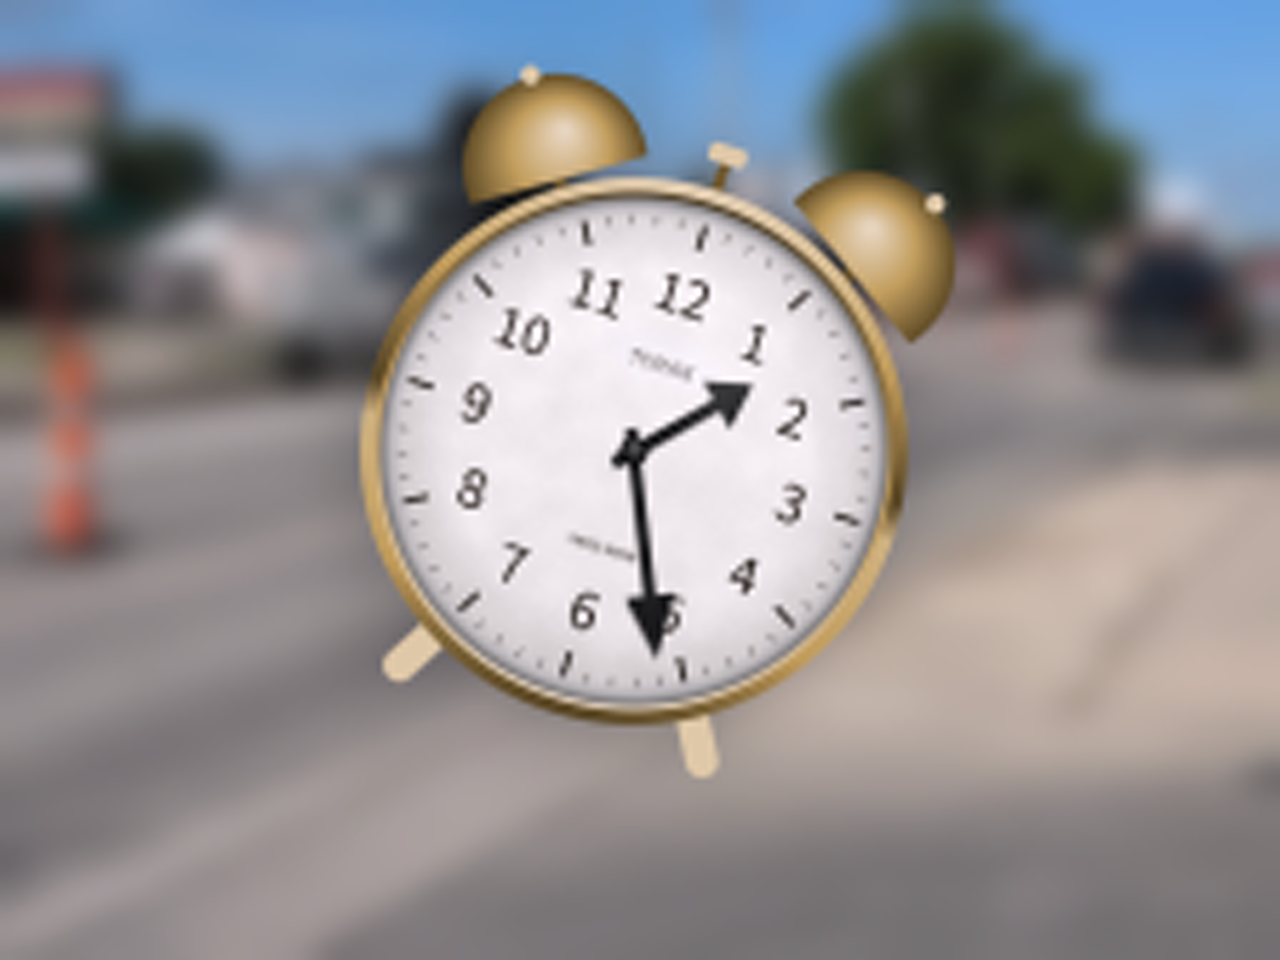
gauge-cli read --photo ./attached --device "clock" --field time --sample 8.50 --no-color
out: 1.26
